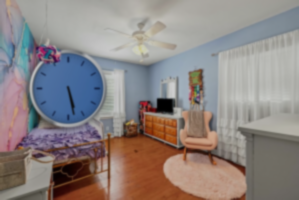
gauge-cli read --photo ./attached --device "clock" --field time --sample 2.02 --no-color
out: 5.28
